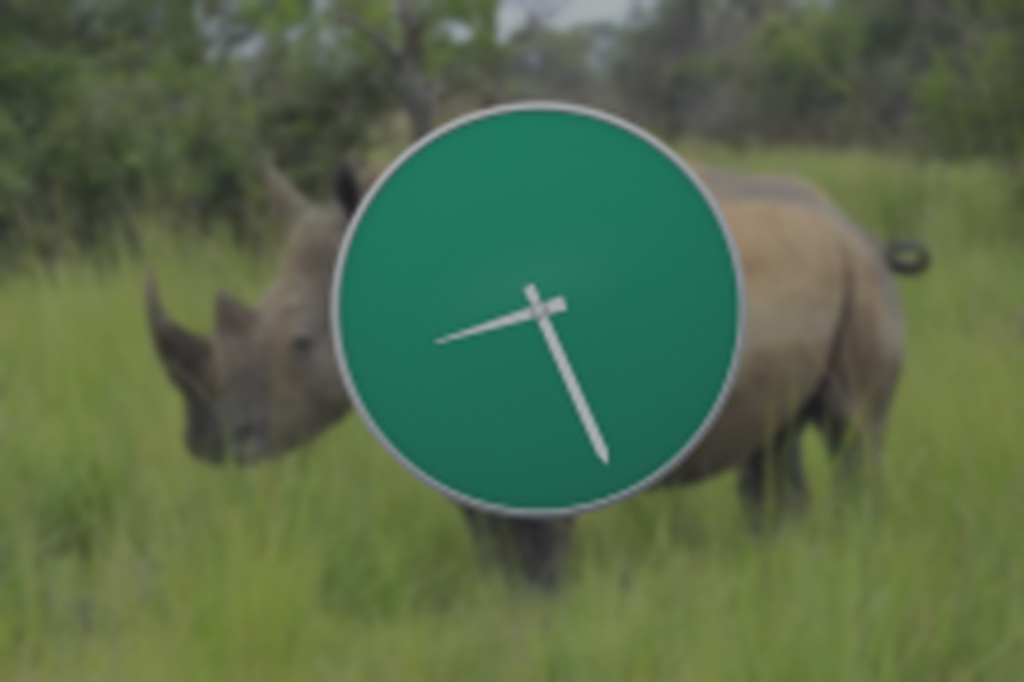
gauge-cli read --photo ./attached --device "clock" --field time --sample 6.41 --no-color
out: 8.26
